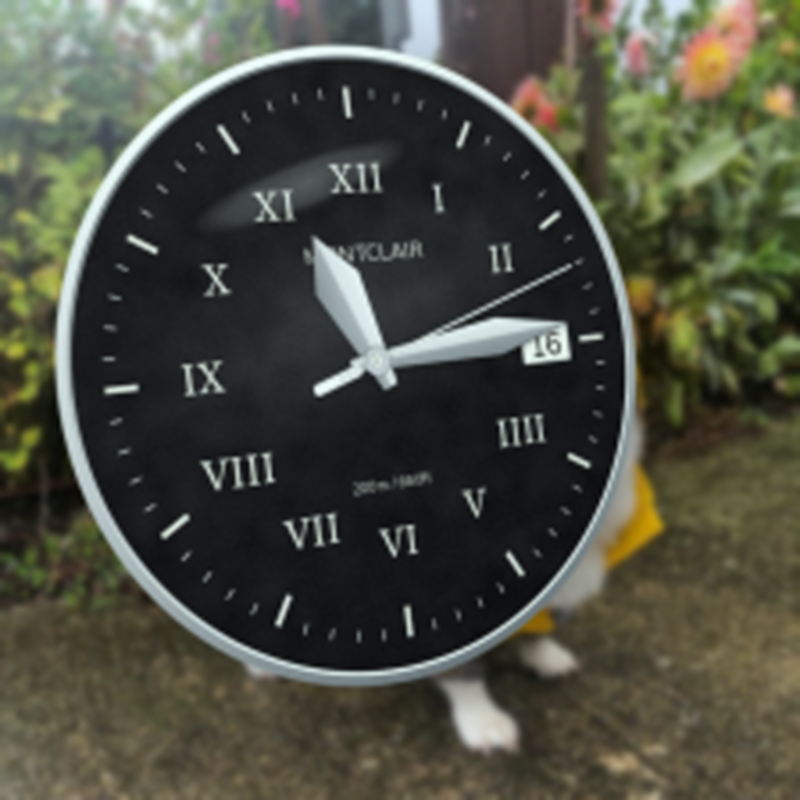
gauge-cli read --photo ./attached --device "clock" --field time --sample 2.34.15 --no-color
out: 11.14.12
